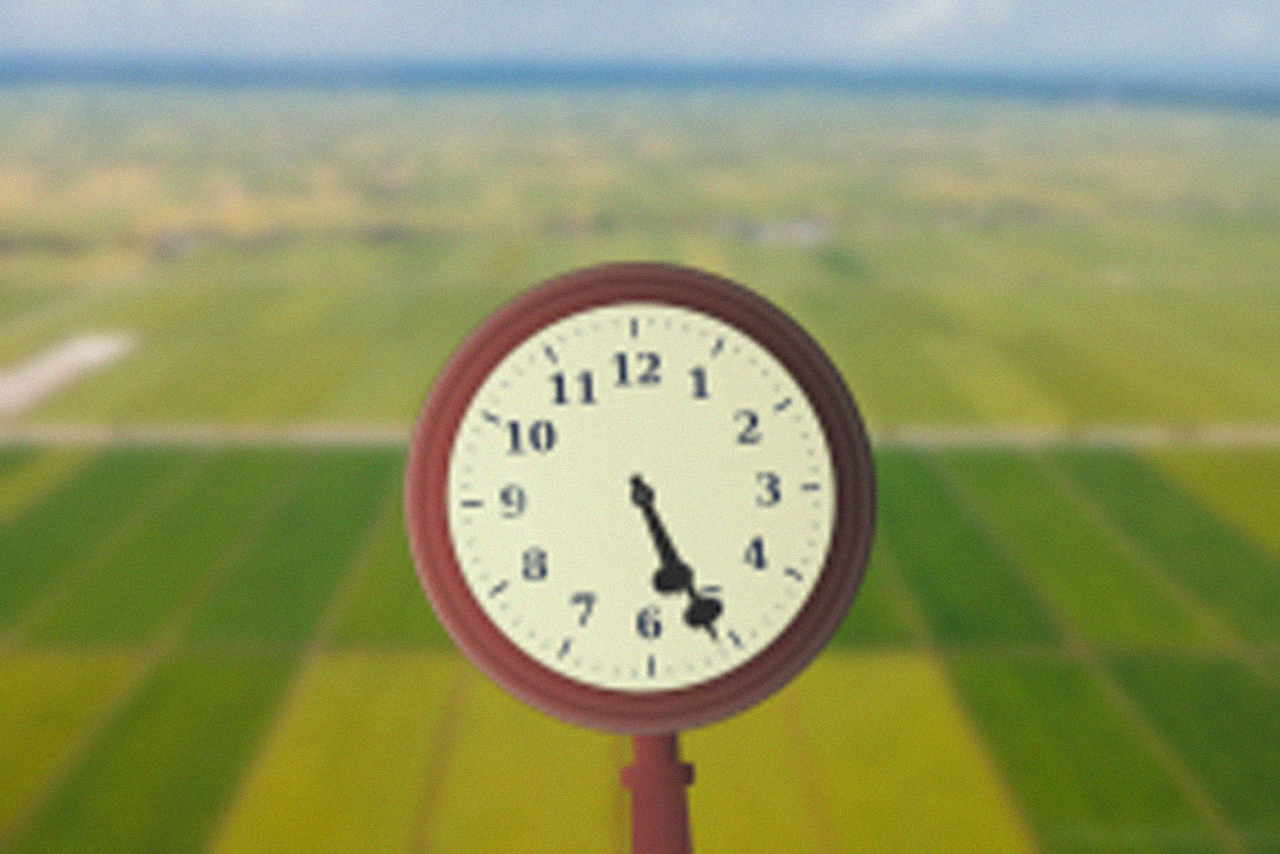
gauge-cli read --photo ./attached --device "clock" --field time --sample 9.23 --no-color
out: 5.26
